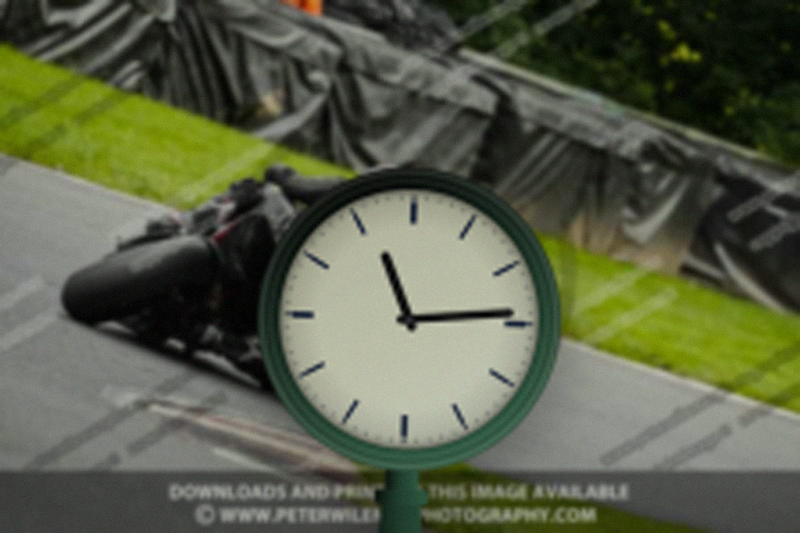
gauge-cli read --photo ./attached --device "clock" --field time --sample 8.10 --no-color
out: 11.14
